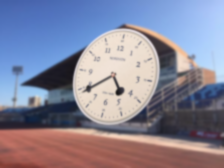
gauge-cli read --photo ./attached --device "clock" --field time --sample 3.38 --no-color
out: 4.39
